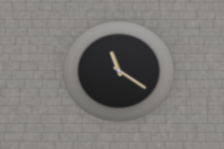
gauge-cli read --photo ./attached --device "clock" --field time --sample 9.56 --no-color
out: 11.21
